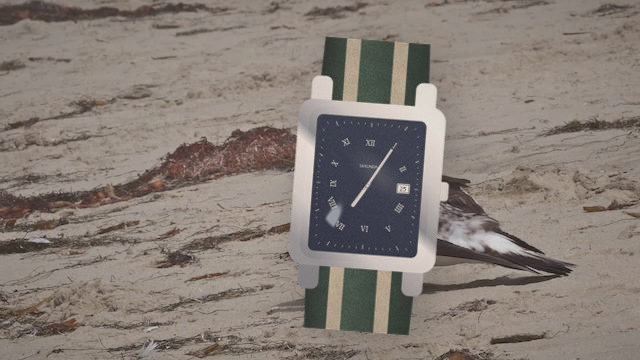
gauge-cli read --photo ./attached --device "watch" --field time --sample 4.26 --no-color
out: 7.05
